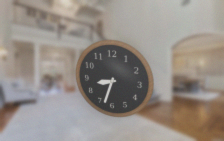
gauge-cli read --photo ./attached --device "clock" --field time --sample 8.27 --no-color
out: 8.33
